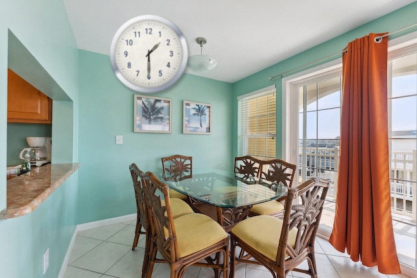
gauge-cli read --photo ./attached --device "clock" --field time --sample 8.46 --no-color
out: 1.30
